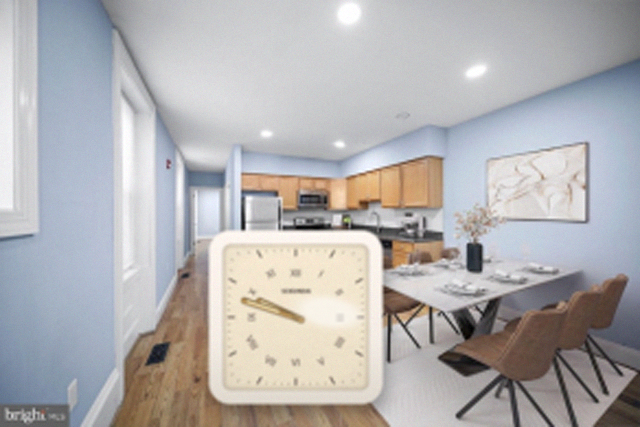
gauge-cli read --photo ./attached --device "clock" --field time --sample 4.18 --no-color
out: 9.48
